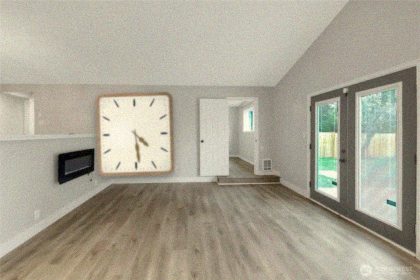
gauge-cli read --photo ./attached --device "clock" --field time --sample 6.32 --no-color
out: 4.29
